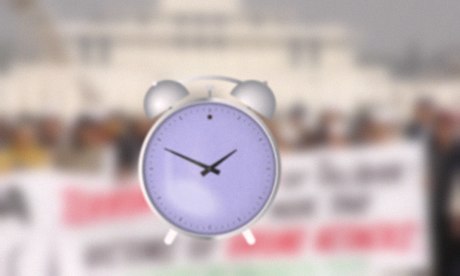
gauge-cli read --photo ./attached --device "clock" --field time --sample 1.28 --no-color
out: 1.49
